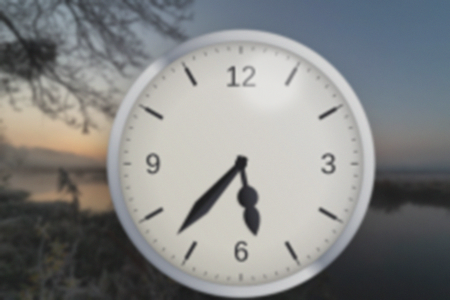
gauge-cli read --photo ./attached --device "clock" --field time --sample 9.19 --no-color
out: 5.37
